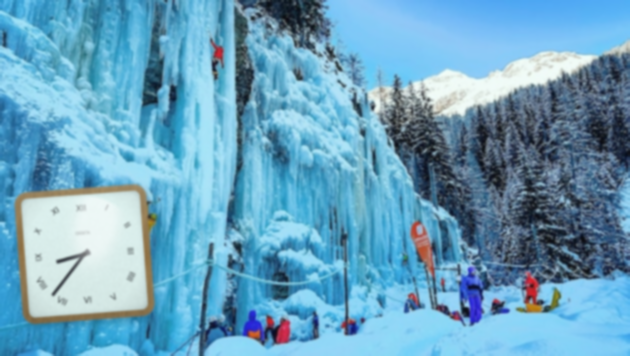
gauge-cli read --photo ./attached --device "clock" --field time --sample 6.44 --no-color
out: 8.37
